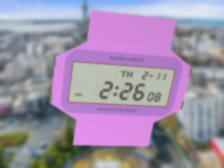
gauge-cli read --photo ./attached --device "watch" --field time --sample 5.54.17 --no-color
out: 2.26.08
